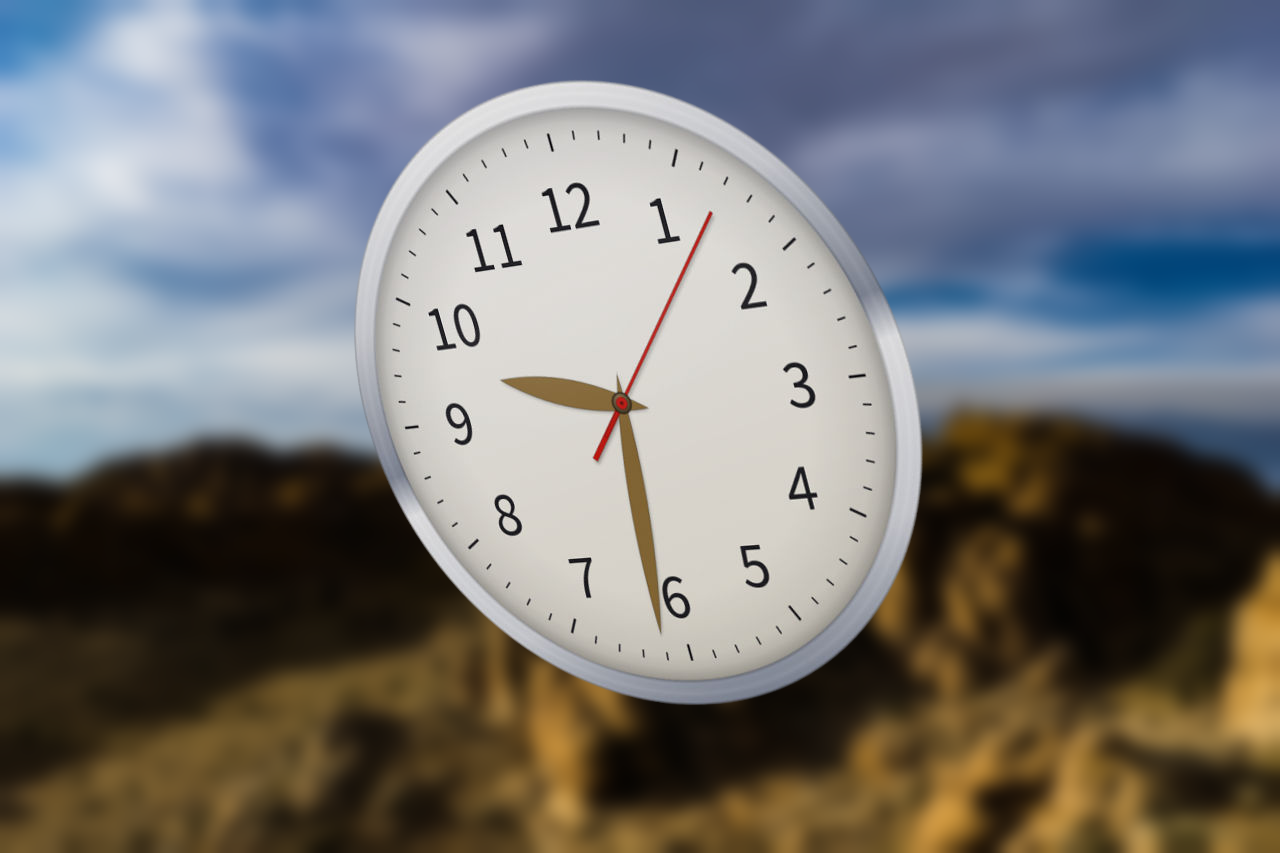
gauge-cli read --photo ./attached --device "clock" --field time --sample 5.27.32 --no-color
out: 9.31.07
